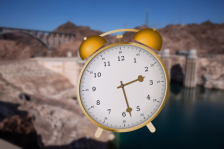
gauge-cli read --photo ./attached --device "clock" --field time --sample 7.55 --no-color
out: 2.28
